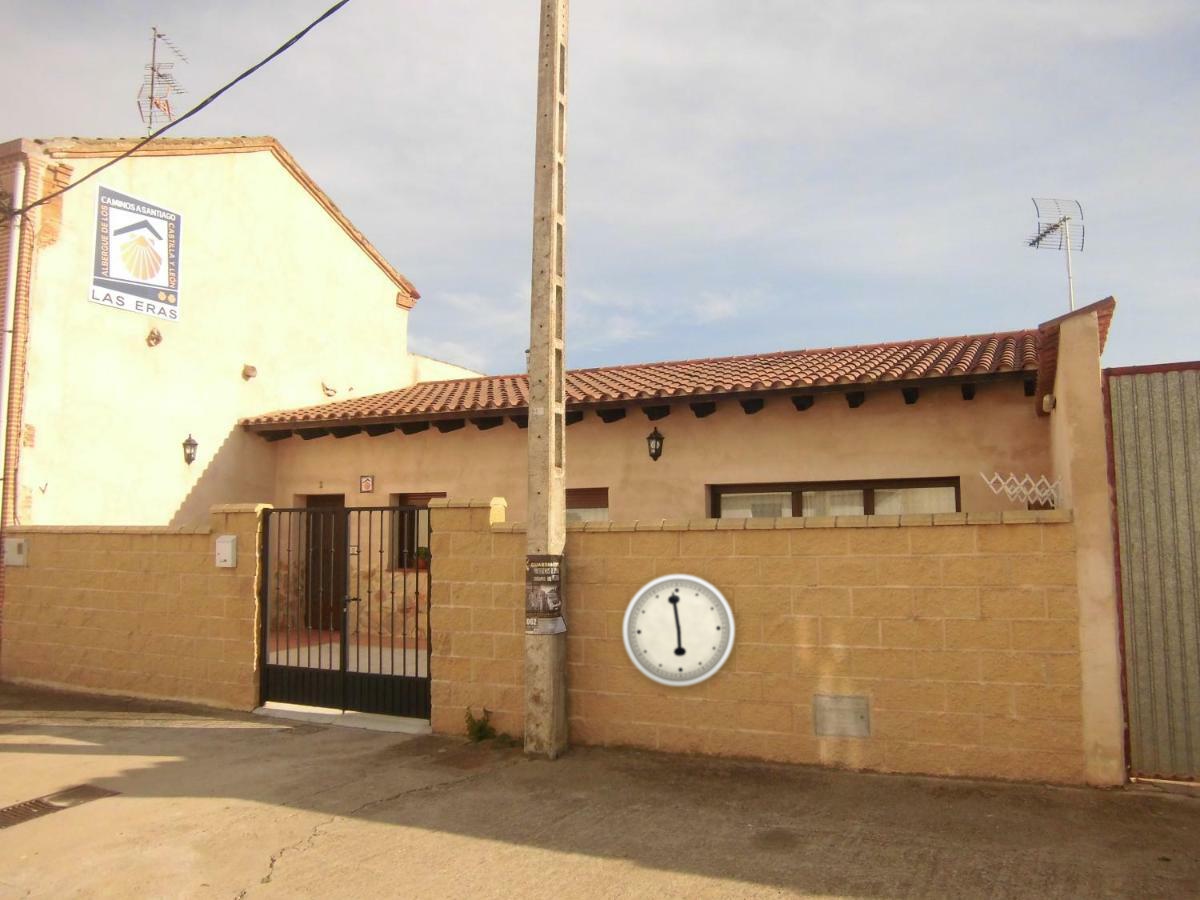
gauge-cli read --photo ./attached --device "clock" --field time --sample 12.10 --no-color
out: 5.59
